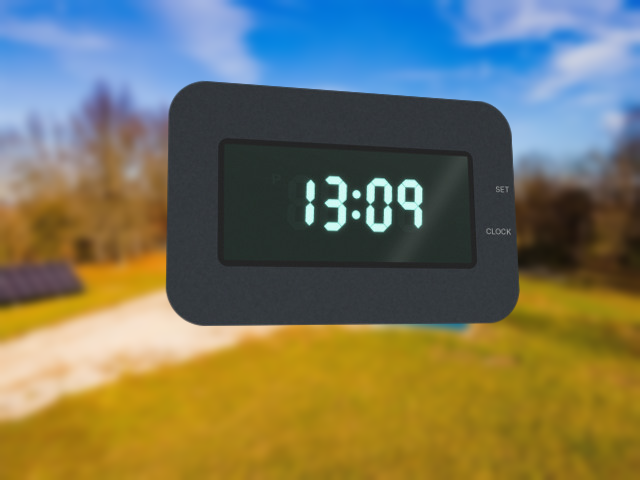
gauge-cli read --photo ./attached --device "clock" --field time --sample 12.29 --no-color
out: 13.09
